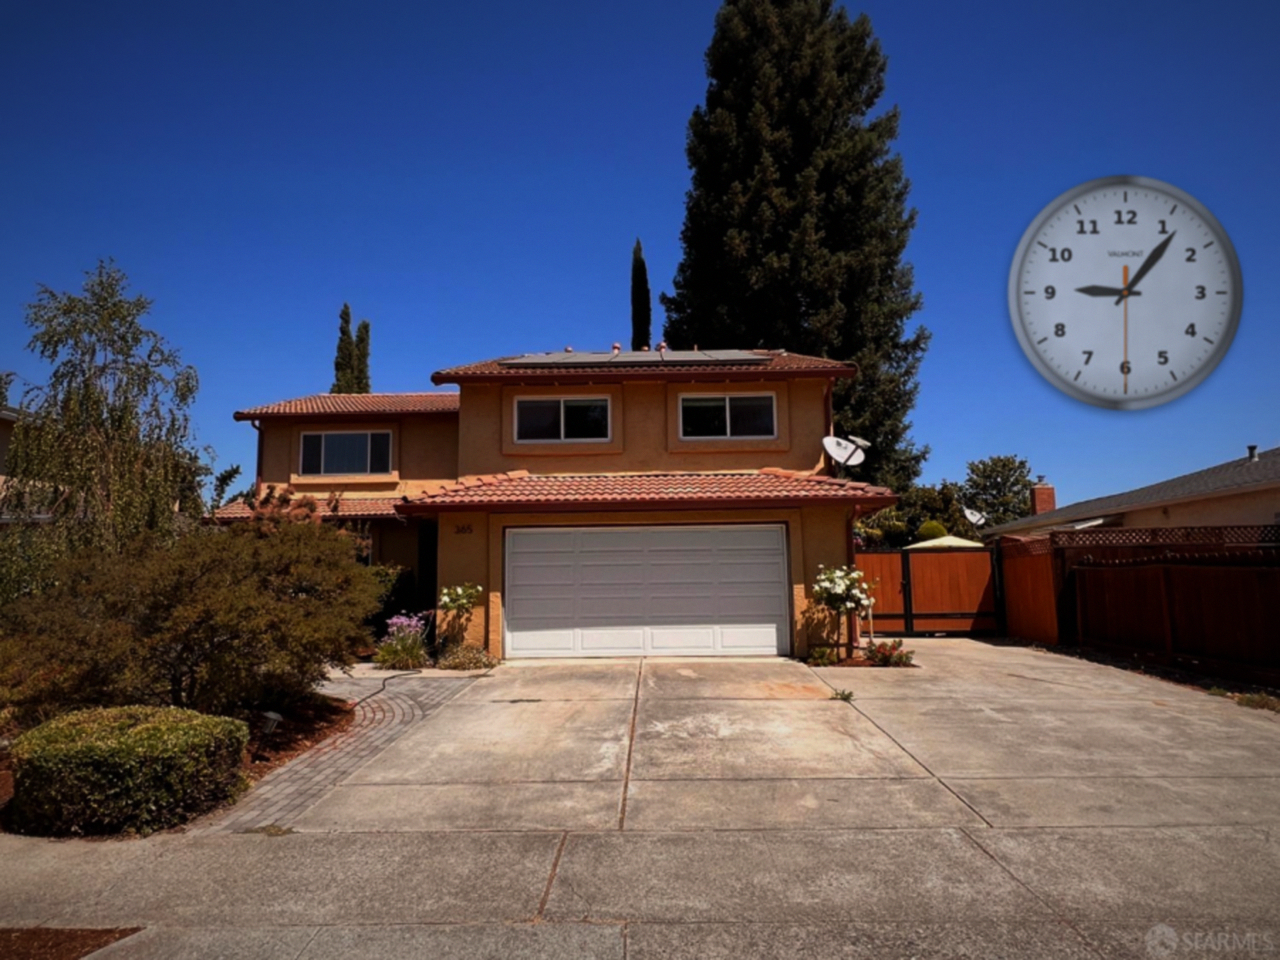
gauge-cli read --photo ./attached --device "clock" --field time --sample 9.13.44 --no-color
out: 9.06.30
